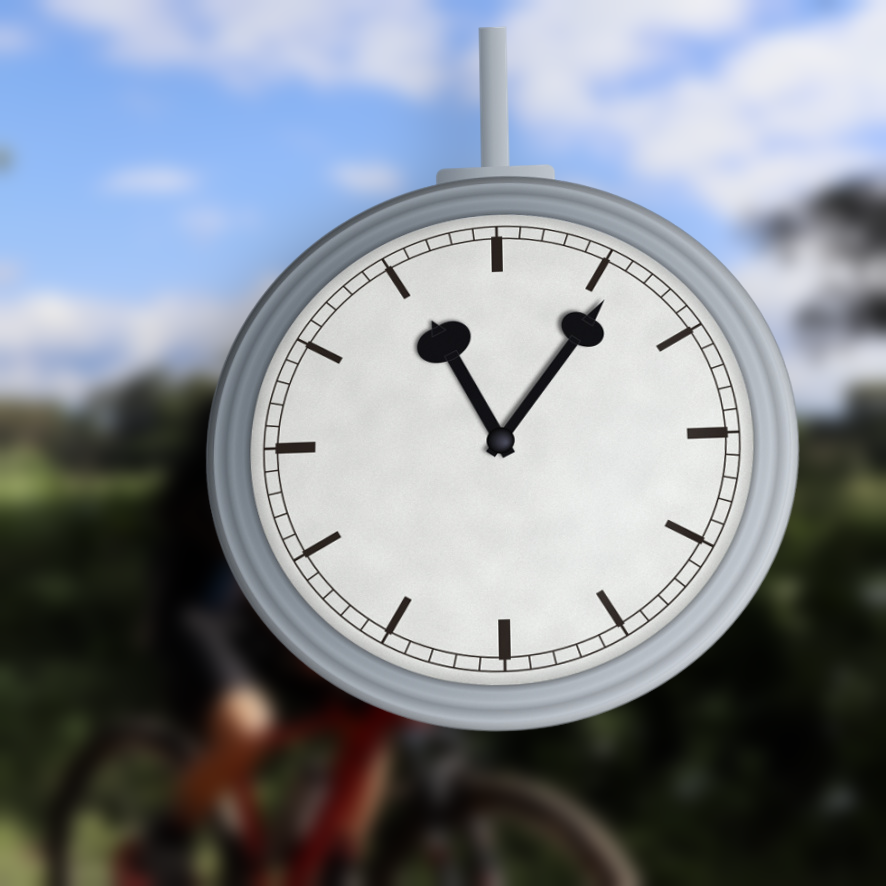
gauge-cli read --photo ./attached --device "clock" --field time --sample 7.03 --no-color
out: 11.06
